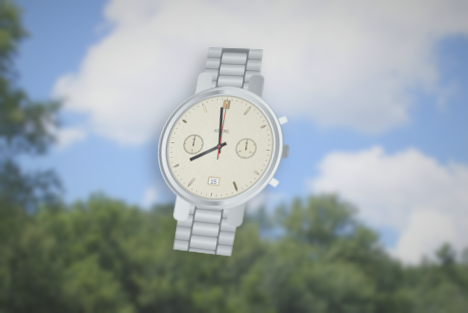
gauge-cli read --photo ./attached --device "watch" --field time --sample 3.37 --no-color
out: 7.59
